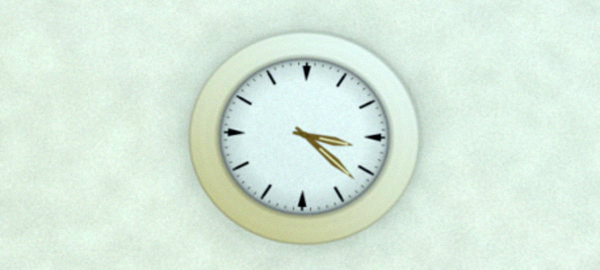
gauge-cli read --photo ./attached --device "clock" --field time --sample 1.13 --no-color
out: 3.22
